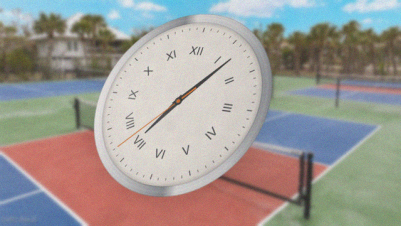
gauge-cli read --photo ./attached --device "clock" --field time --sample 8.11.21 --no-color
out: 7.06.37
